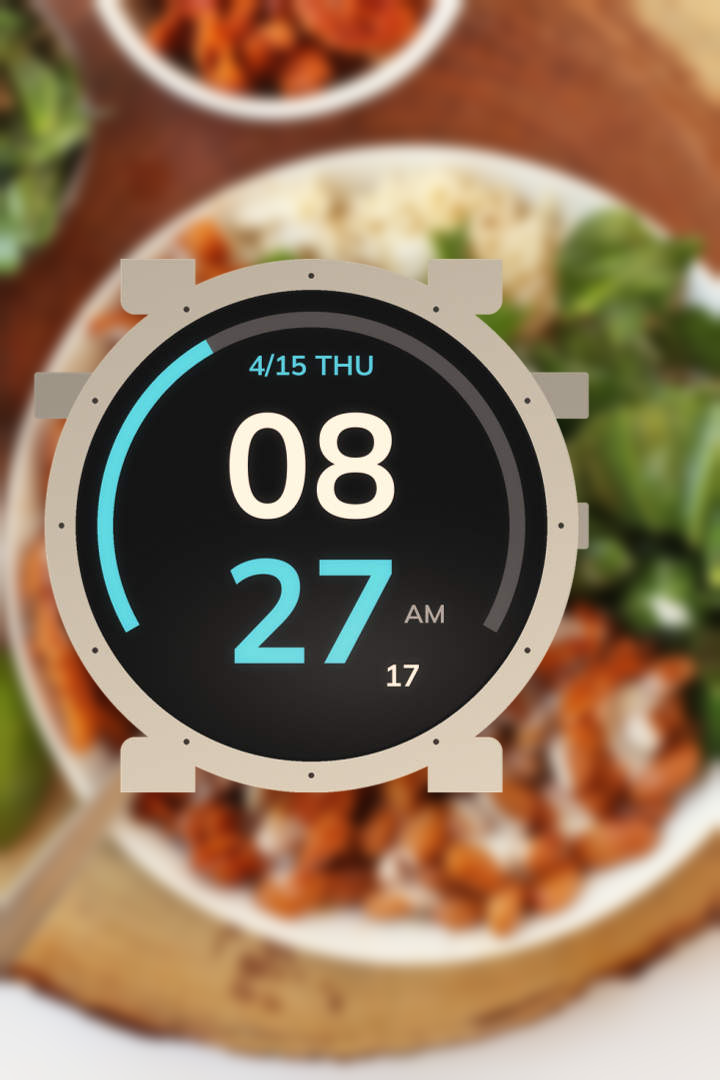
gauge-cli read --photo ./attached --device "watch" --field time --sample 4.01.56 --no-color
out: 8.27.17
